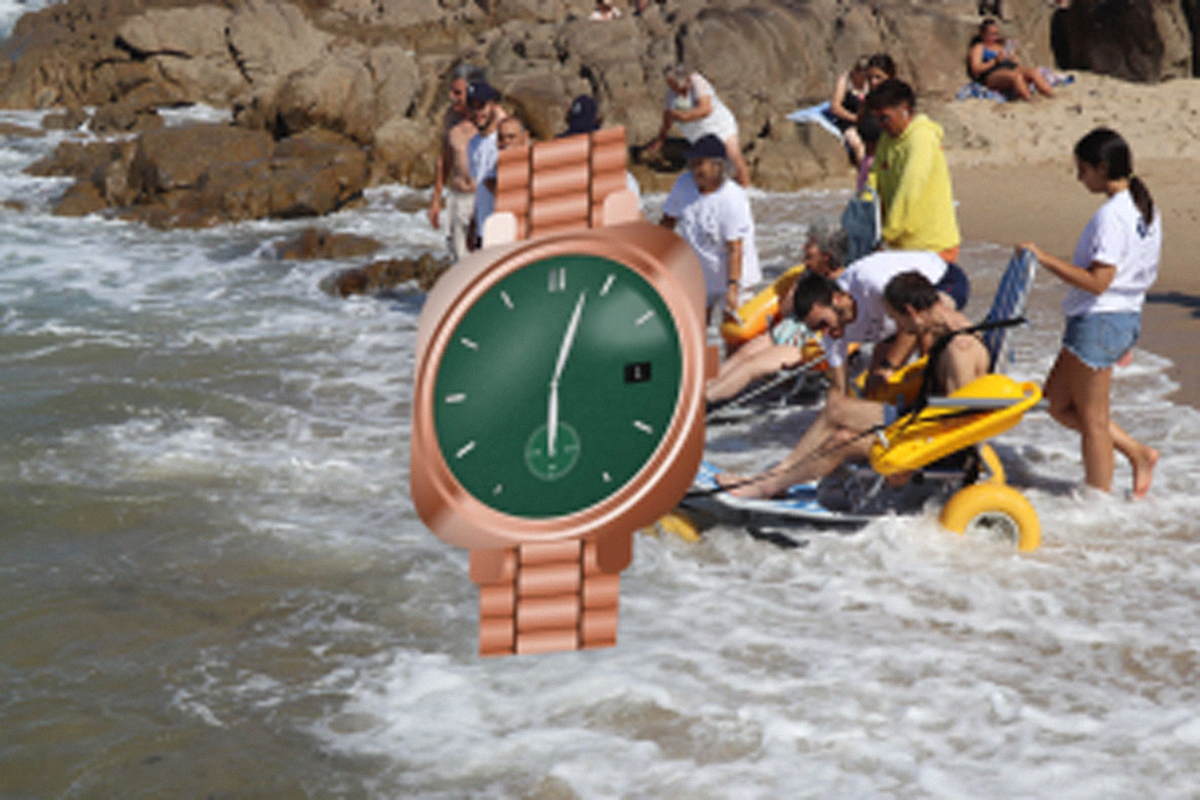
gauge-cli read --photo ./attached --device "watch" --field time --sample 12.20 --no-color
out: 6.03
